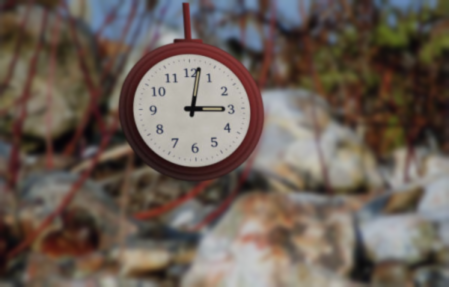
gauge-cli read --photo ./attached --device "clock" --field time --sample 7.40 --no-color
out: 3.02
